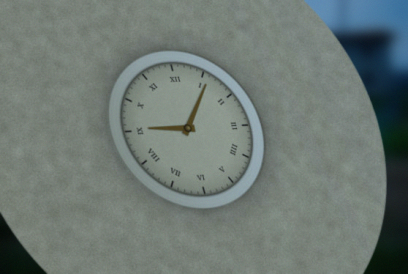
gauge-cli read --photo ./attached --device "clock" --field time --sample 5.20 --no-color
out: 9.06
